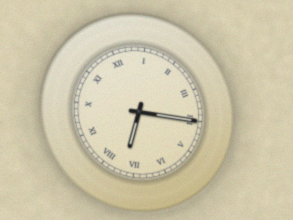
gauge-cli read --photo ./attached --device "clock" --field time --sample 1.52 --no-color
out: 7.20
